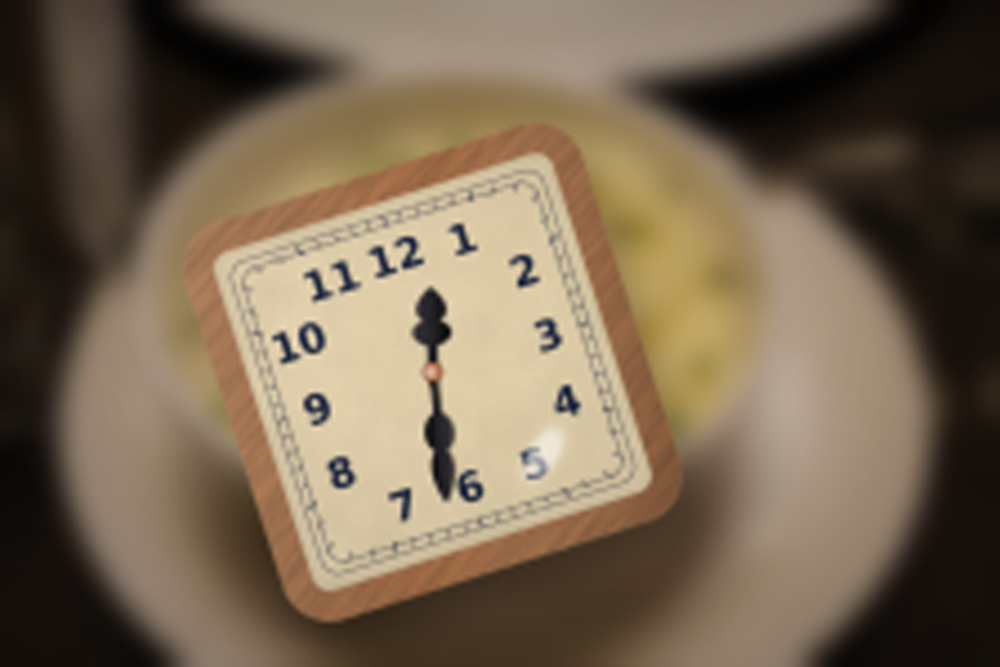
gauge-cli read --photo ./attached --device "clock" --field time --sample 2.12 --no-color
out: 12.32
